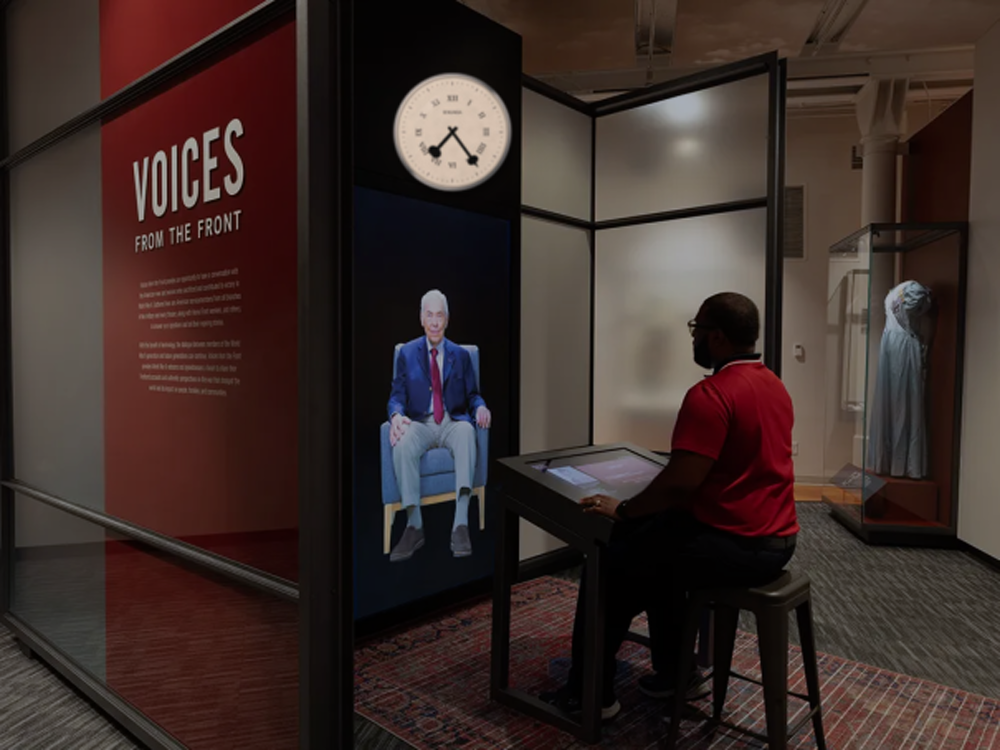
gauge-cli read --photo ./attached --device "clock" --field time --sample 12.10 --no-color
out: 7.24
